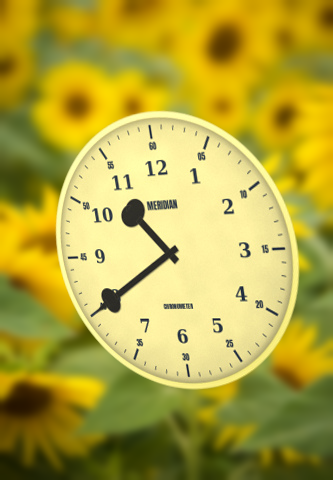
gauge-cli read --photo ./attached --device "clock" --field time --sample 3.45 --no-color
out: 10.40
